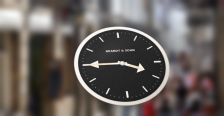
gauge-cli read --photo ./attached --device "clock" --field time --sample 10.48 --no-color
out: 3.45
